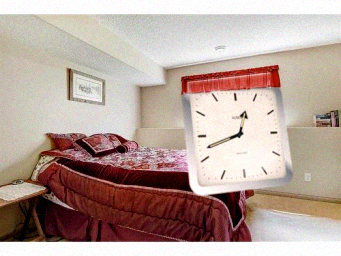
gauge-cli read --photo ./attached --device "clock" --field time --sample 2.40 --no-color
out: 12.42
